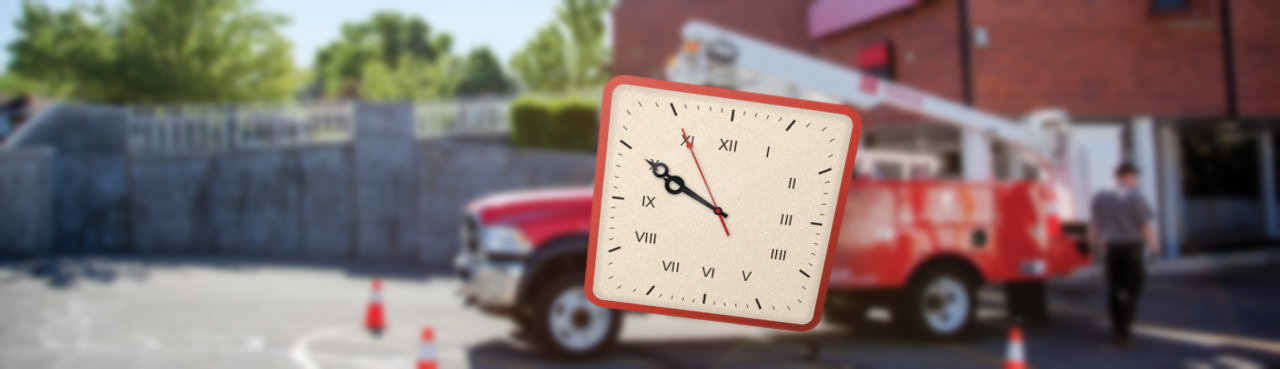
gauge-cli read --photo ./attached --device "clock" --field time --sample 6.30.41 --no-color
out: 9.49.55
